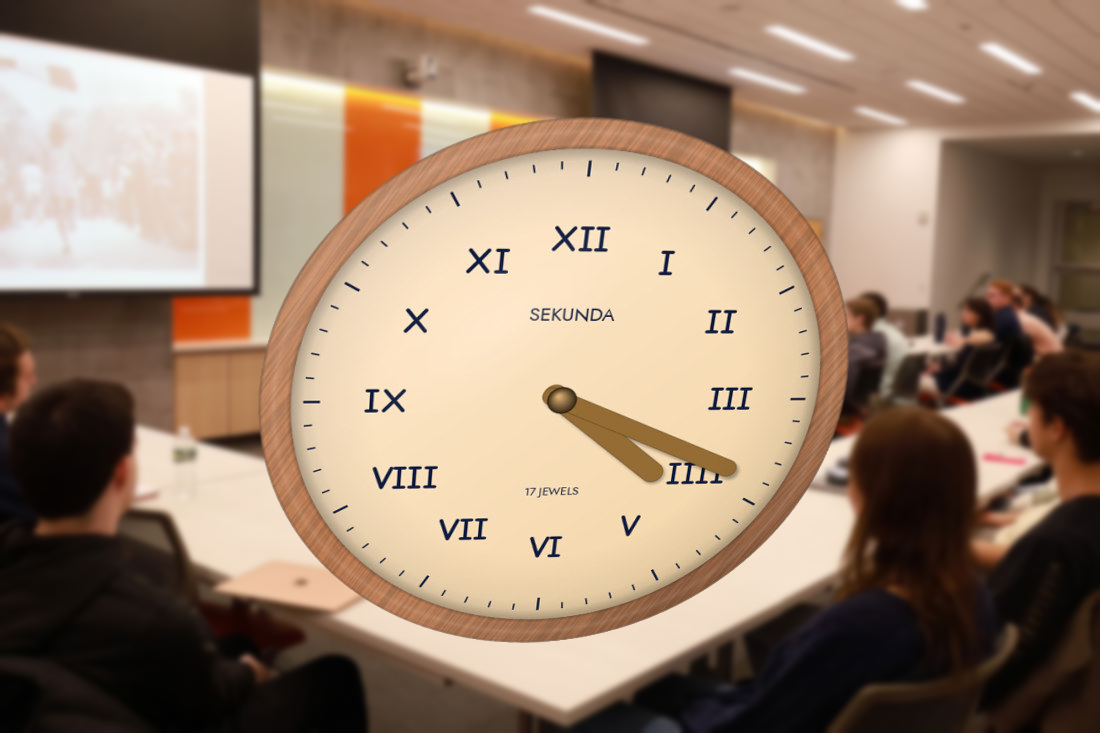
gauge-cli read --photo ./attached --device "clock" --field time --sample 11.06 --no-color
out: 4.19
